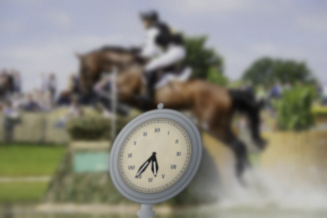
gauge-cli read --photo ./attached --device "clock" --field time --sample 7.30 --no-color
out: 5.36
